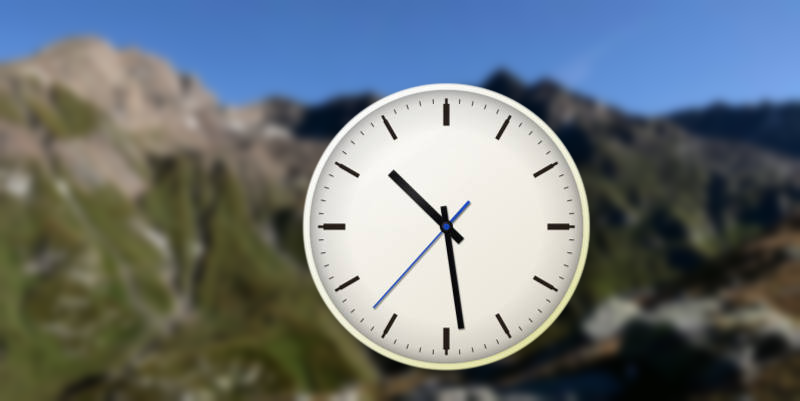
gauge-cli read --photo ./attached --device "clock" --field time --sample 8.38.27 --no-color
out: 10.28.37
